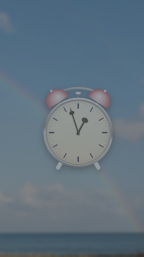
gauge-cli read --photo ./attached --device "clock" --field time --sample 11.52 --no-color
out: 12.57
